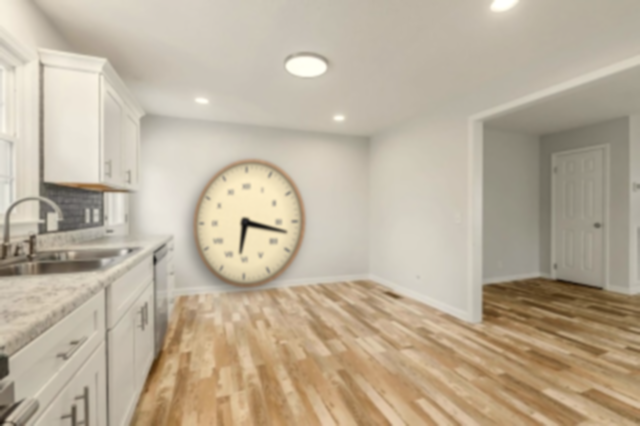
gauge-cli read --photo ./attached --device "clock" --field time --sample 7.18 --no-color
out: 6.17
